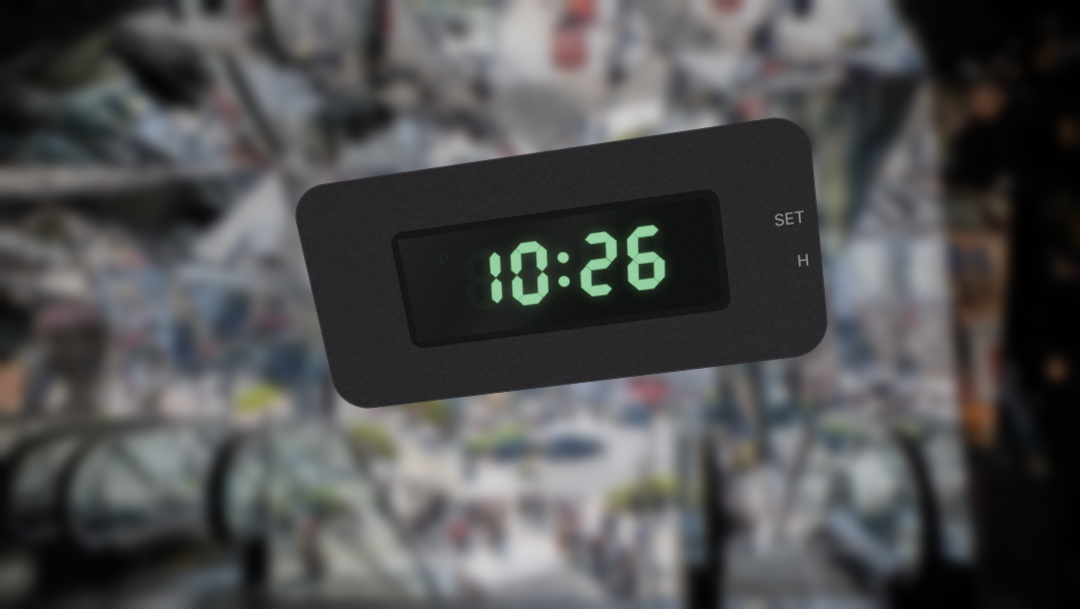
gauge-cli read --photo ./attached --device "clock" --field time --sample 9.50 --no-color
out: 10.26
